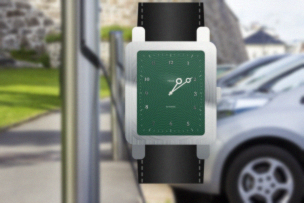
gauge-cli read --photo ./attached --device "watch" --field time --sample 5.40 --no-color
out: 1.09
